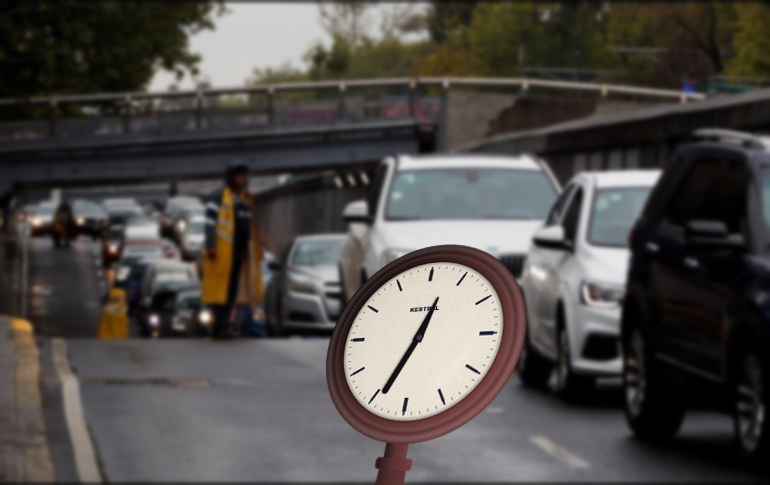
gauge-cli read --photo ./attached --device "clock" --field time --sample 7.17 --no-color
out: 12.34
